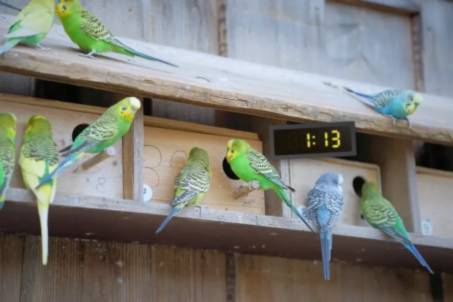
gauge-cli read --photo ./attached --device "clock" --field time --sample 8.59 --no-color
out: 1.13
